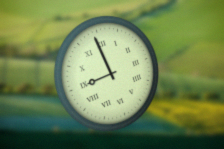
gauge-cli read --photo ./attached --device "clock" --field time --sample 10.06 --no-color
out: 8.59
